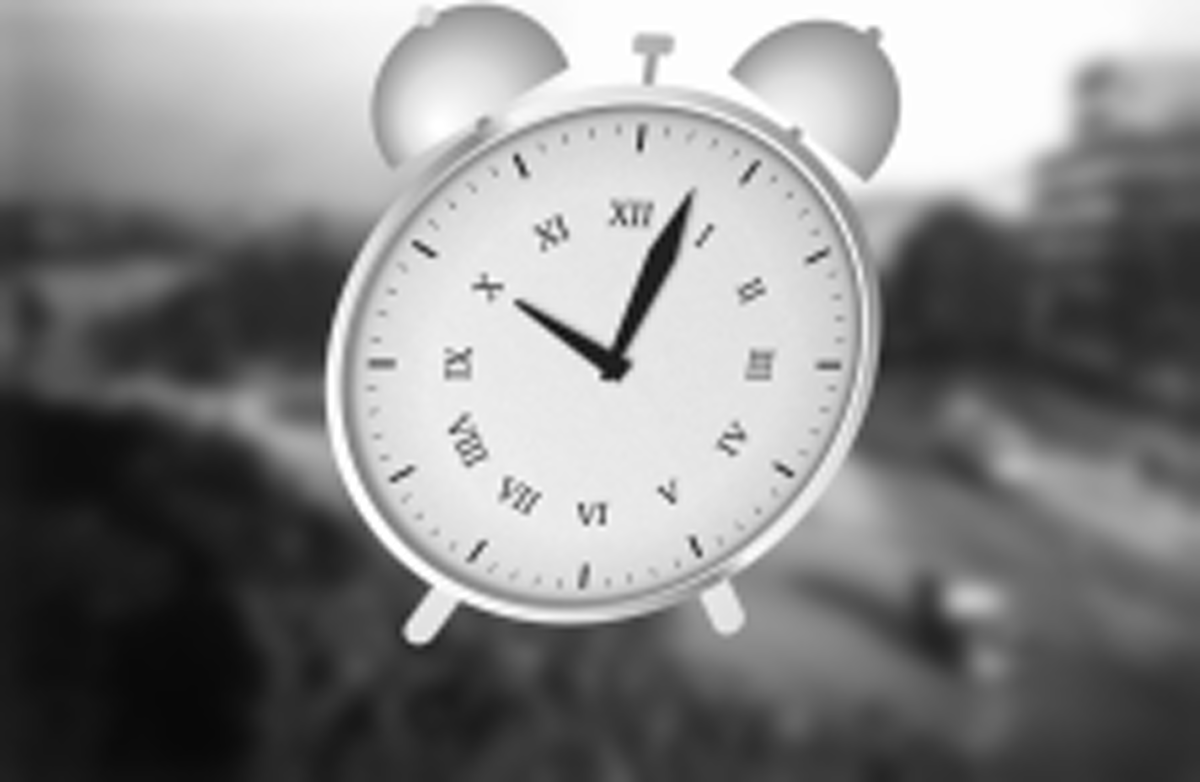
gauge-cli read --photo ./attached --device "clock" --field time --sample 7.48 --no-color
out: 10.03
